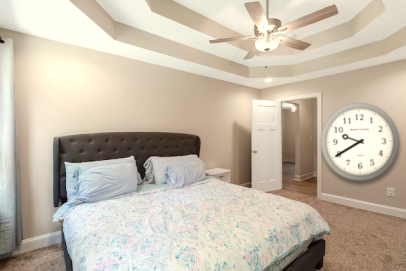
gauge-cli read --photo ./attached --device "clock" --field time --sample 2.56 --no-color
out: 9.40
